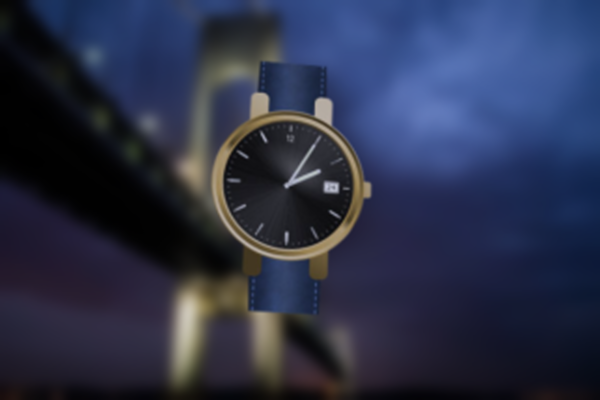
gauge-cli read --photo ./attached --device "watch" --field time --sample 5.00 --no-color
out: 2.05
